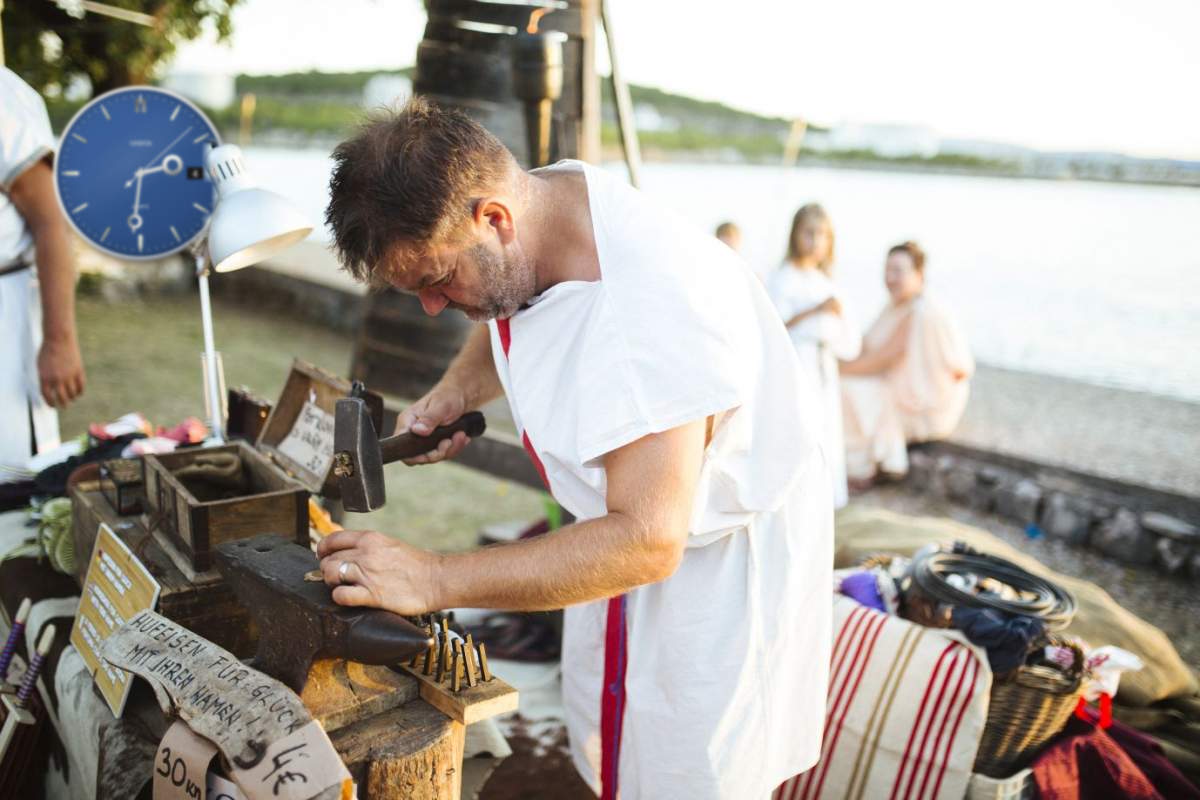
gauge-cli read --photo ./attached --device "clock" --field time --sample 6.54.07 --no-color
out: 2.31.08
